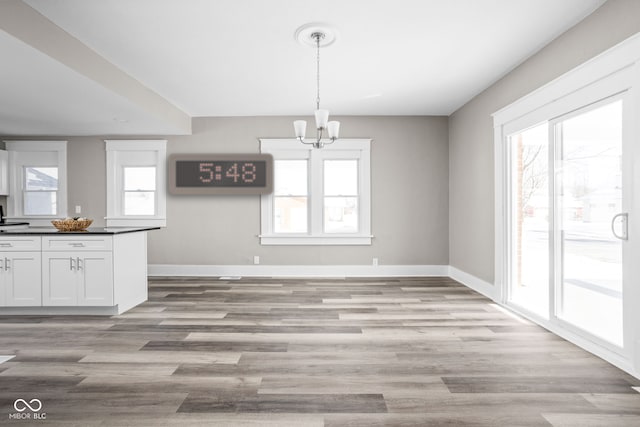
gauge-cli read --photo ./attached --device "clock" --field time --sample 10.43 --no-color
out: 5.48
